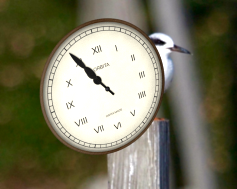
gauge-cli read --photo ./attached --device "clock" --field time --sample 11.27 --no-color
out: 10.55
